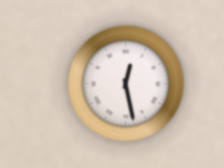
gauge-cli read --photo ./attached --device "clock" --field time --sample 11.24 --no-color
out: 12.28
